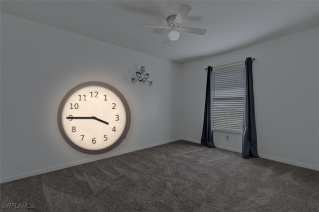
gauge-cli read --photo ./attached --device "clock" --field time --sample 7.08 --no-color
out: 3.45
